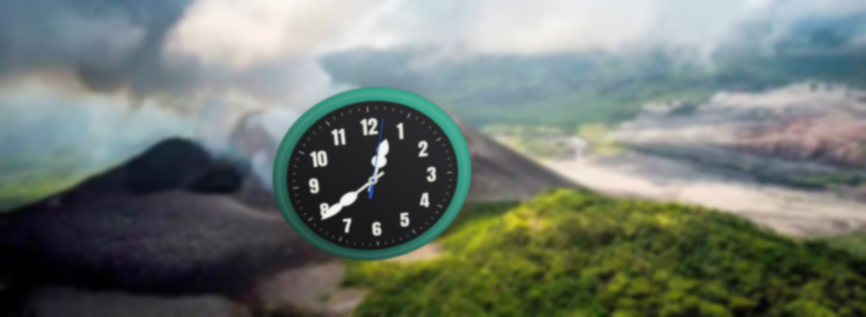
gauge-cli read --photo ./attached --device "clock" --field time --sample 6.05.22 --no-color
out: 12.39.02
